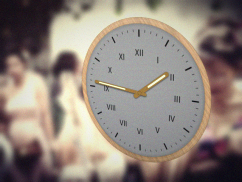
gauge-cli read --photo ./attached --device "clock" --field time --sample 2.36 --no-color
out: 1.46
